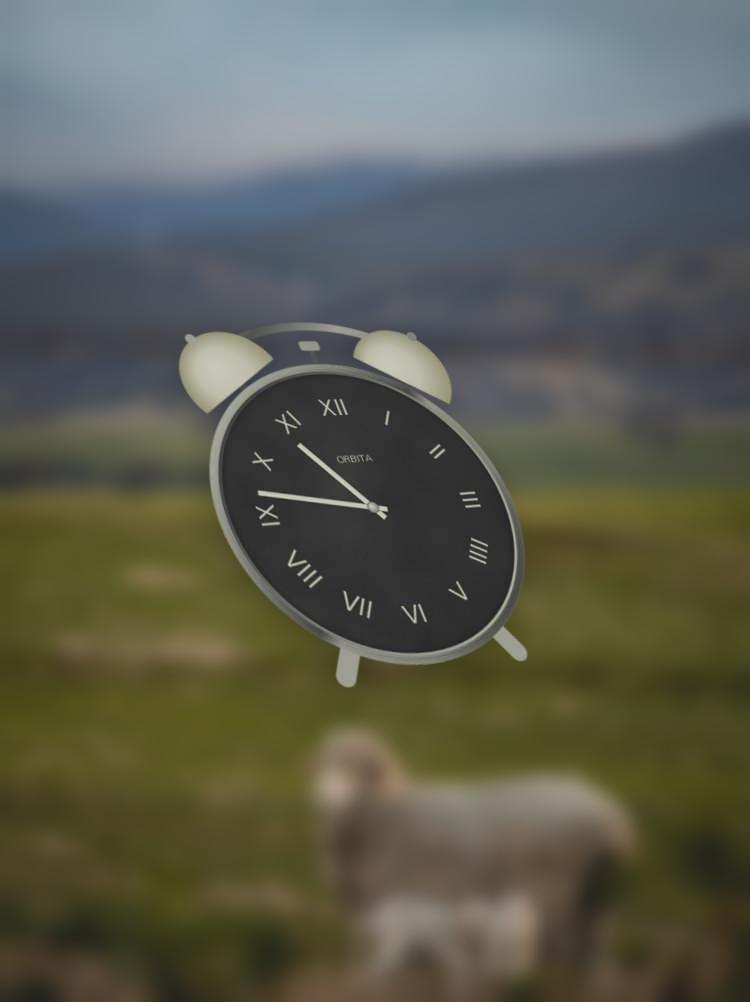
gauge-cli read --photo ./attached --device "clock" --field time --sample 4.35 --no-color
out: 10.47
